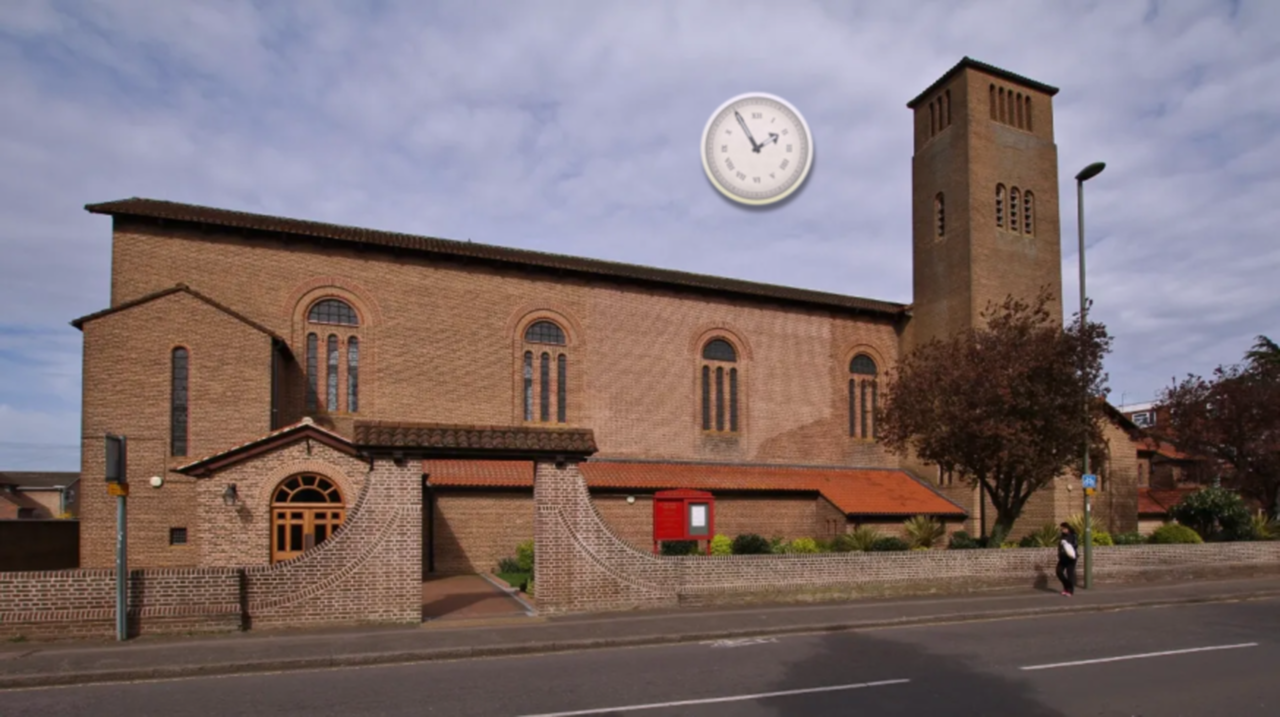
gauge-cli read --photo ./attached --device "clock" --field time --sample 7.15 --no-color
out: 1.55
